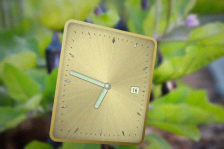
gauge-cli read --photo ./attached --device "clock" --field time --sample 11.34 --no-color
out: 6.47
